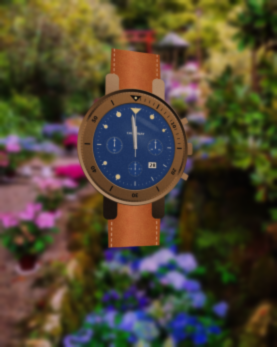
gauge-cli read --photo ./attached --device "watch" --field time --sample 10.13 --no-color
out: 11.59
